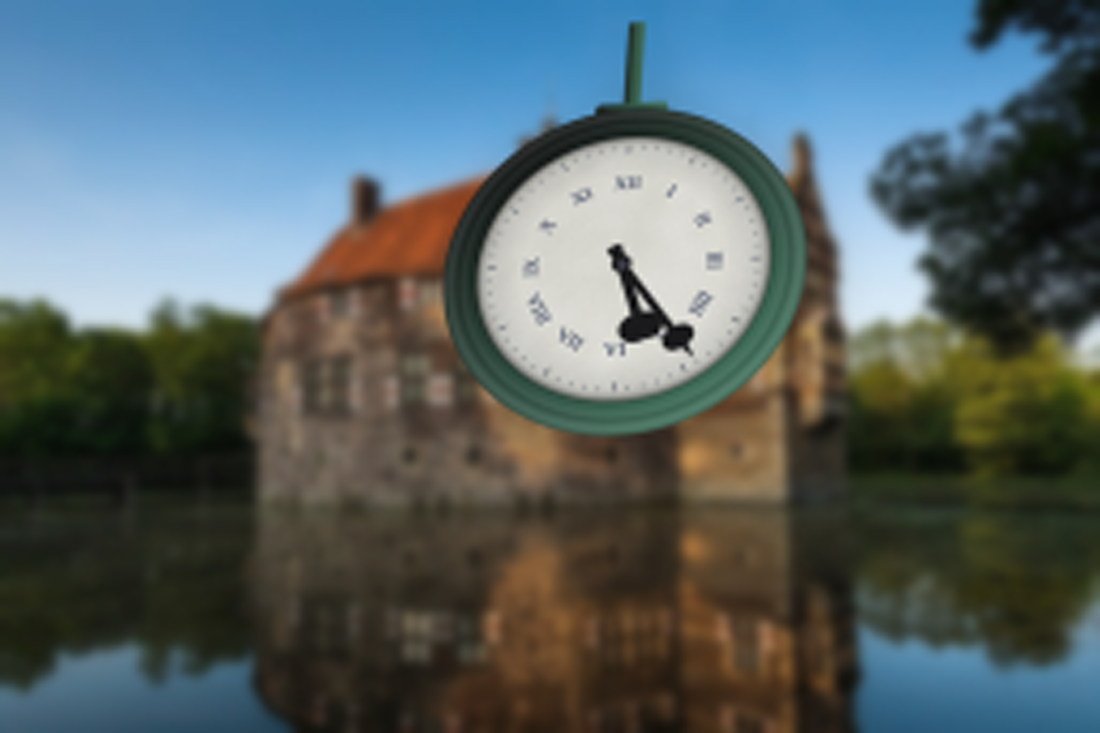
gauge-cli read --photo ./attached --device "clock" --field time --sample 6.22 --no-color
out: 5.24
